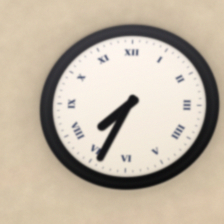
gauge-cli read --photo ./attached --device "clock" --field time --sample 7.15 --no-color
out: 7.34
